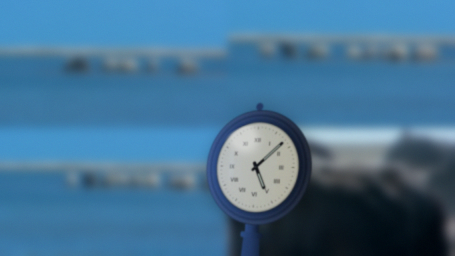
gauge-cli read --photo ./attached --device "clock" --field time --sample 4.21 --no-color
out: 5.08
